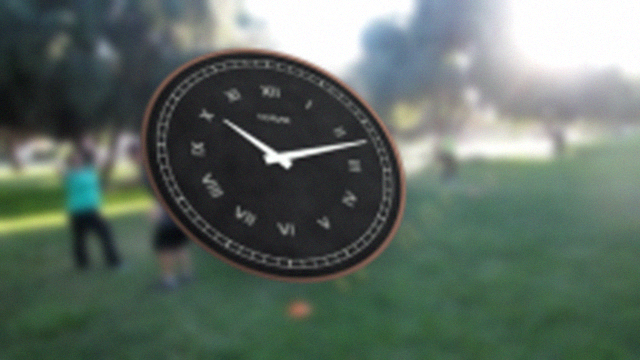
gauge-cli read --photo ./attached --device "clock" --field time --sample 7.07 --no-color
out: 10.12
